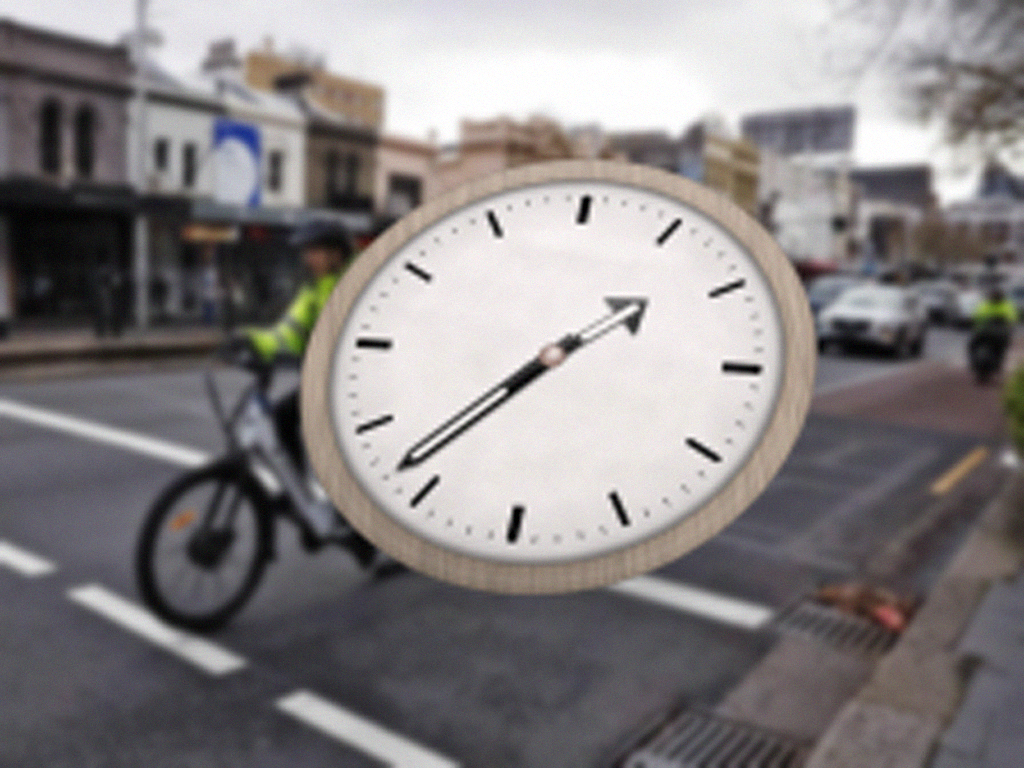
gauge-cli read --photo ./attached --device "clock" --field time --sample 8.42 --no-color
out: 1.37
